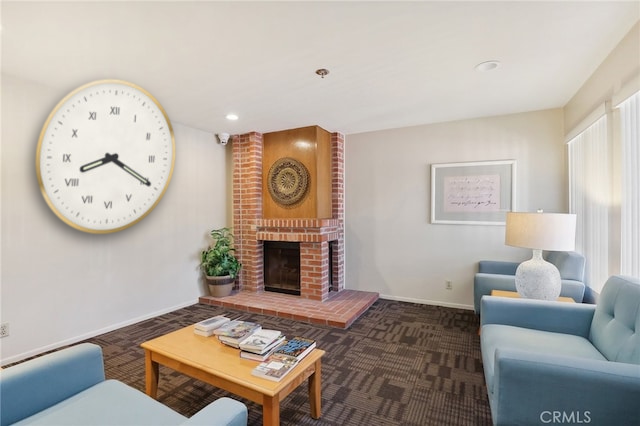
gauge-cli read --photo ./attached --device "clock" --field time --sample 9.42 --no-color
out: 8.20
